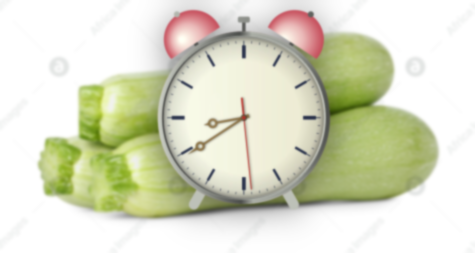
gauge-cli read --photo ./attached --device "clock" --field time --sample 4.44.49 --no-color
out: 8.39.29
